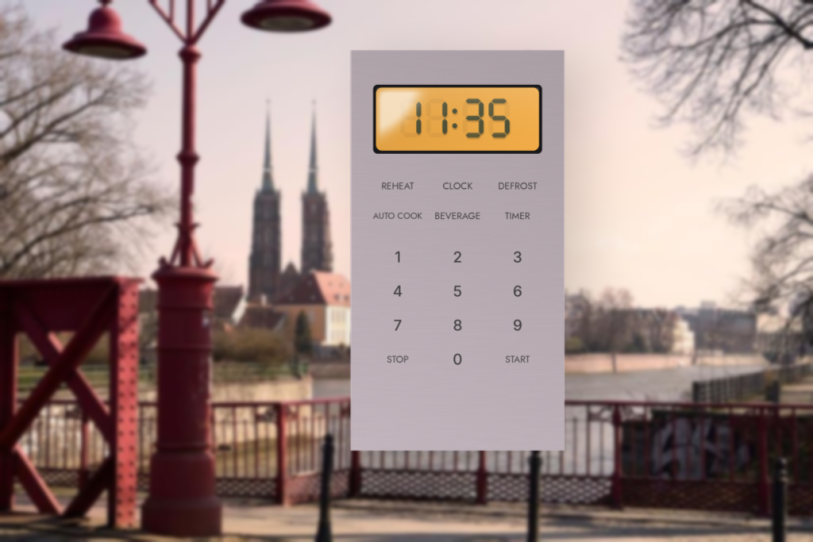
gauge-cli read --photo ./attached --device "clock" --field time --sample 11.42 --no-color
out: 11.35
